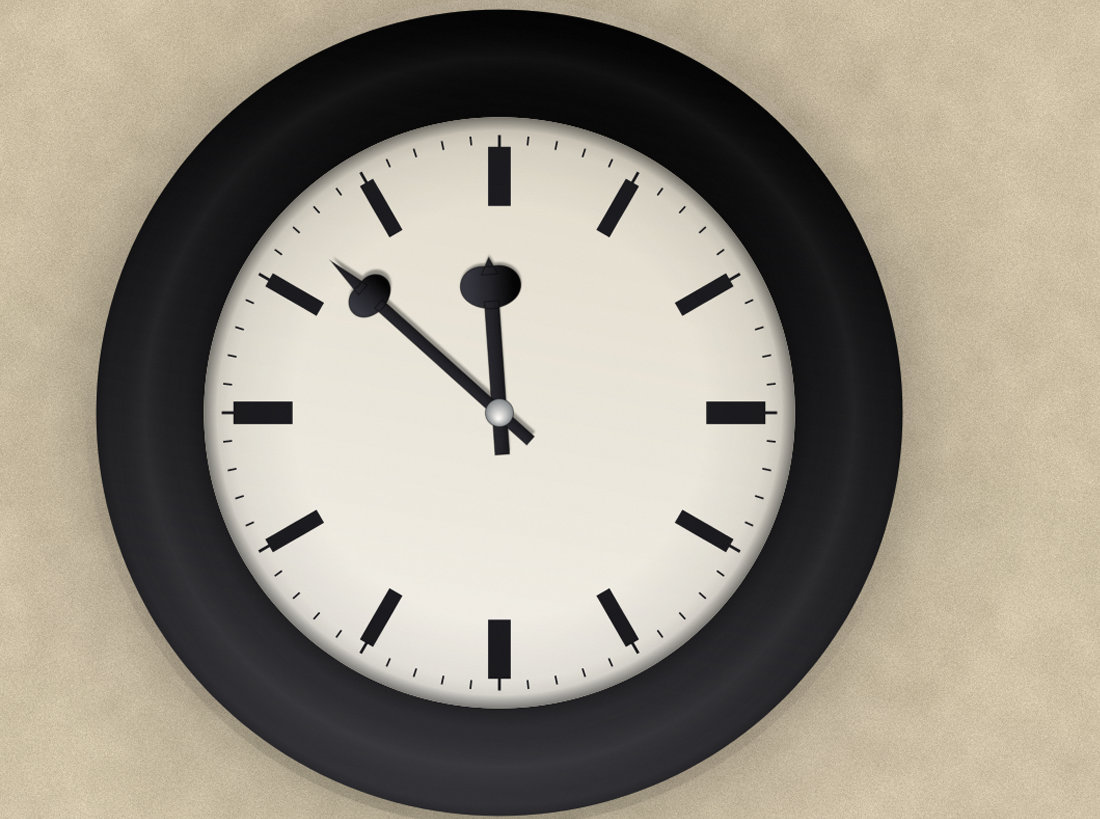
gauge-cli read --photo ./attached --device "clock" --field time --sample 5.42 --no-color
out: 11.52
